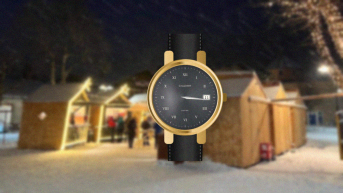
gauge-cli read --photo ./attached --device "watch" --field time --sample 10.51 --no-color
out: 3.16
